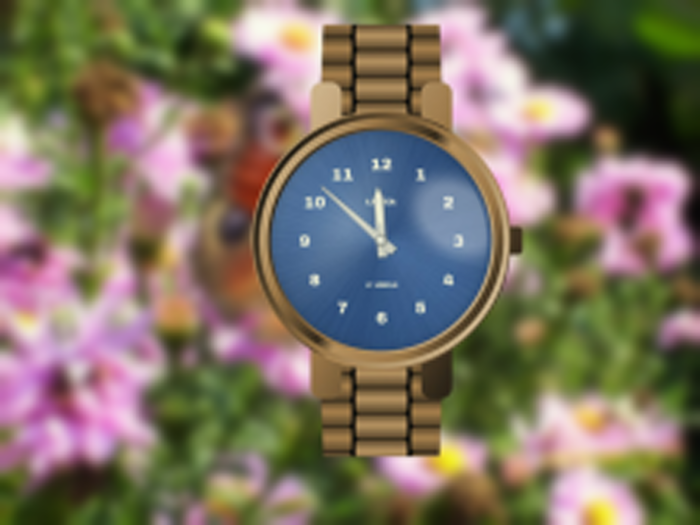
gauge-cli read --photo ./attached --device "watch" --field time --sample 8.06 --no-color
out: 11.52
